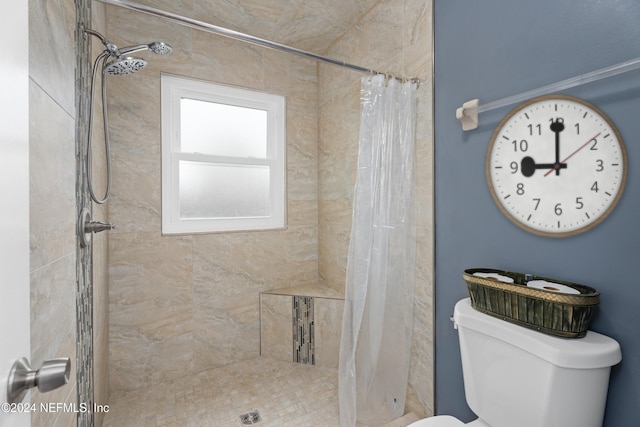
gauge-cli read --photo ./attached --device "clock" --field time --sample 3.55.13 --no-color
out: 9.00.09
